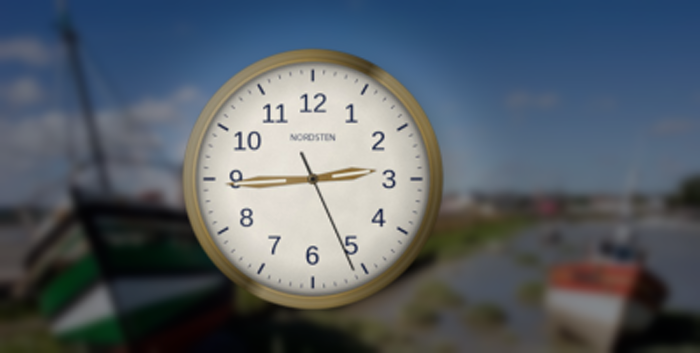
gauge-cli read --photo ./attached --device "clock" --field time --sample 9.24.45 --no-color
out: 2.44.26
